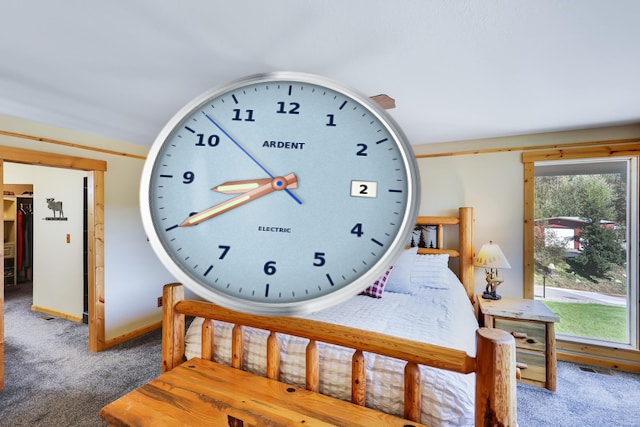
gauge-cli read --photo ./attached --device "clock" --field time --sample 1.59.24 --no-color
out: 8.39.52
